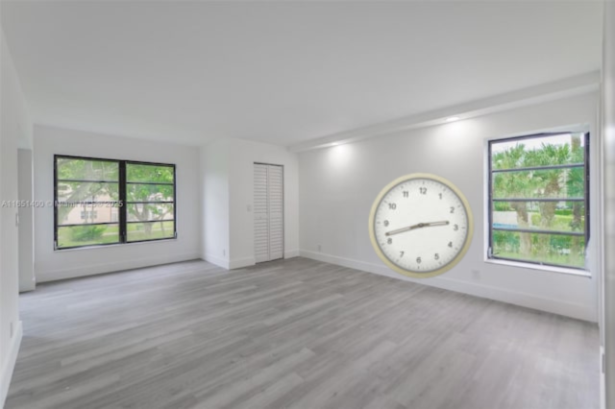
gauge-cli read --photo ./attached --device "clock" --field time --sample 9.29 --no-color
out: 2.42
